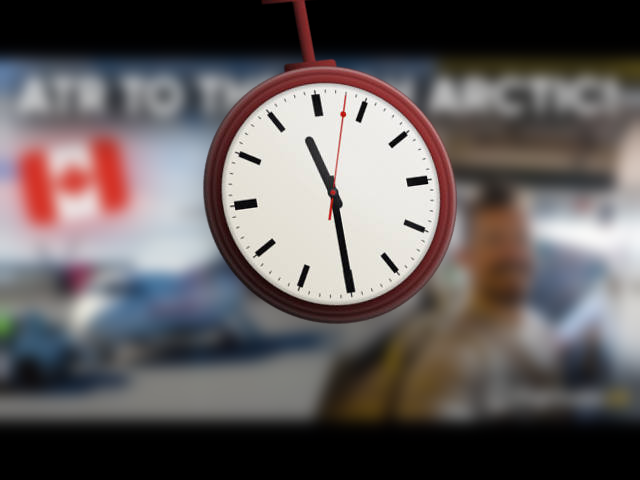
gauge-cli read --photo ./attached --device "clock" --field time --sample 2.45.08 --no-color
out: 11.30.03
